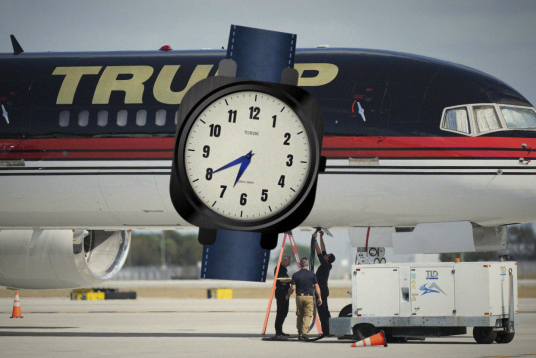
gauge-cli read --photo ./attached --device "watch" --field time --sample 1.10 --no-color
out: 6.40
